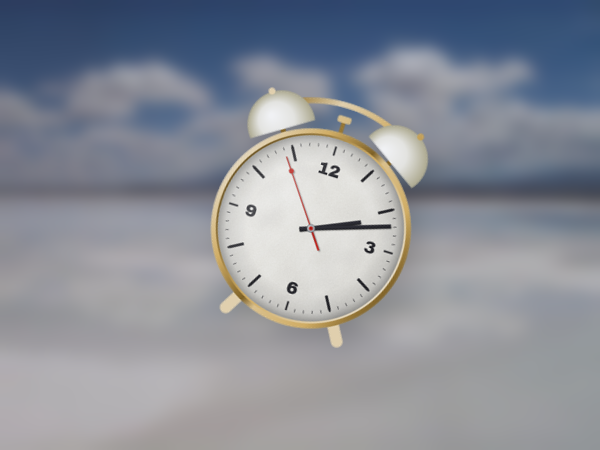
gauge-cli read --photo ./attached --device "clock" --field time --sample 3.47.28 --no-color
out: 2.11.54
